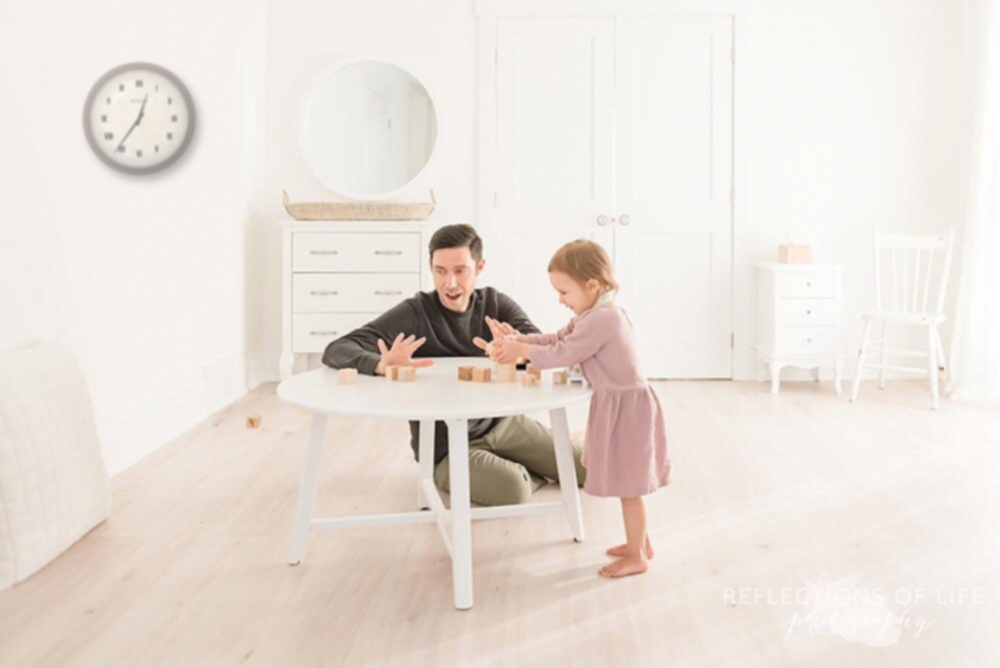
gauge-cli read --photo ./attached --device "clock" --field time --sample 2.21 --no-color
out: 12.36
